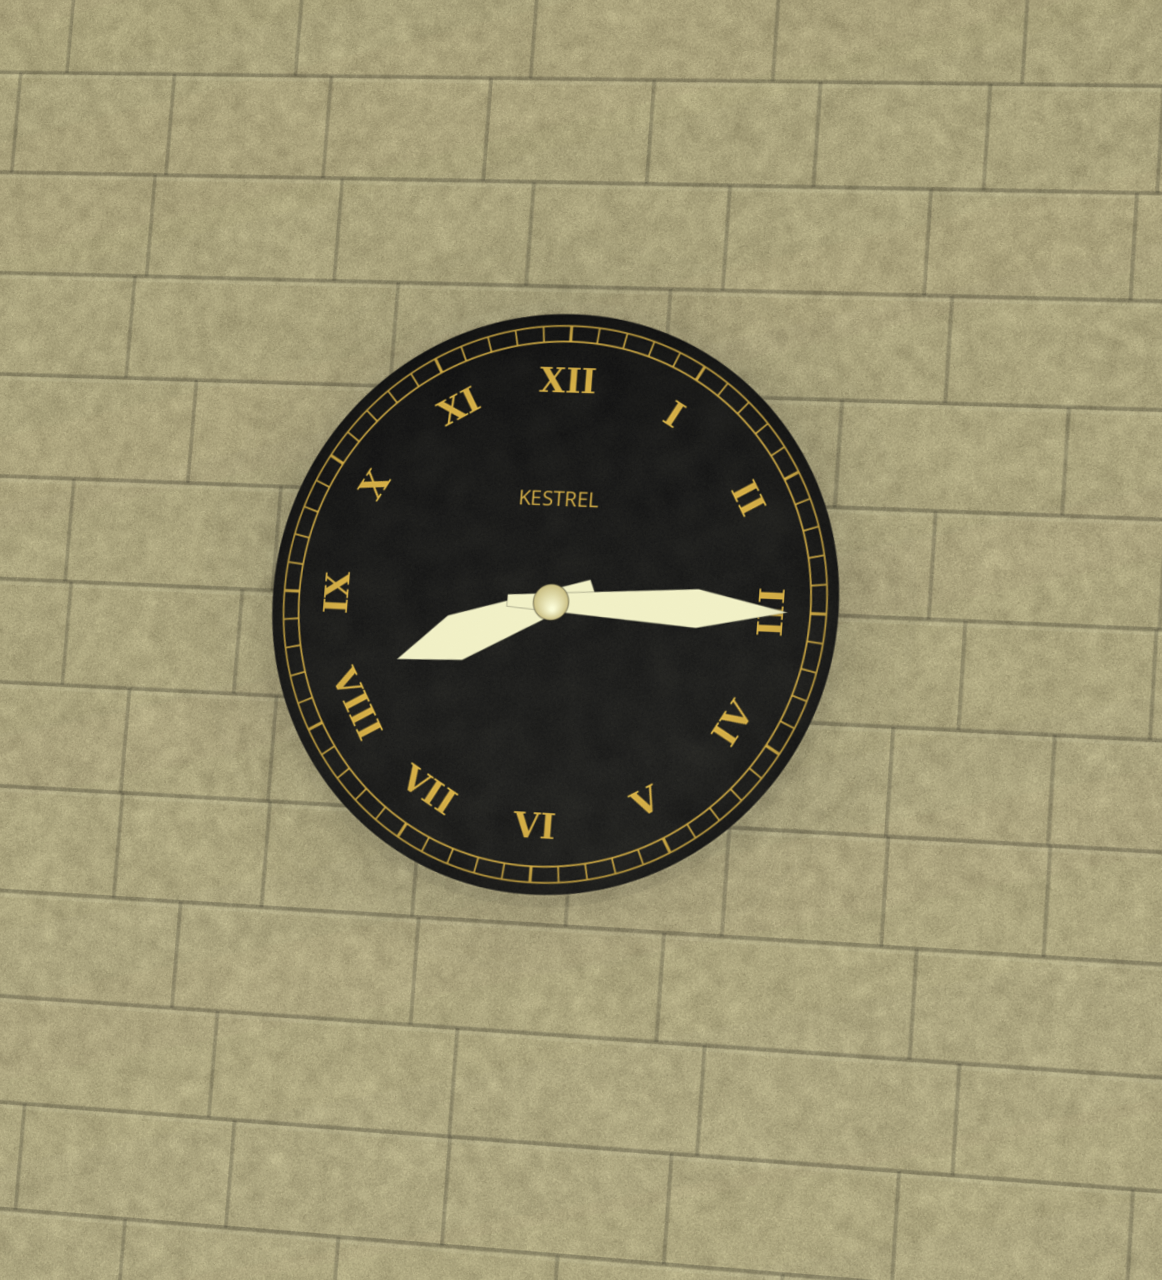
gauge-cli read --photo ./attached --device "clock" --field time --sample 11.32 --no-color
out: 8.15
